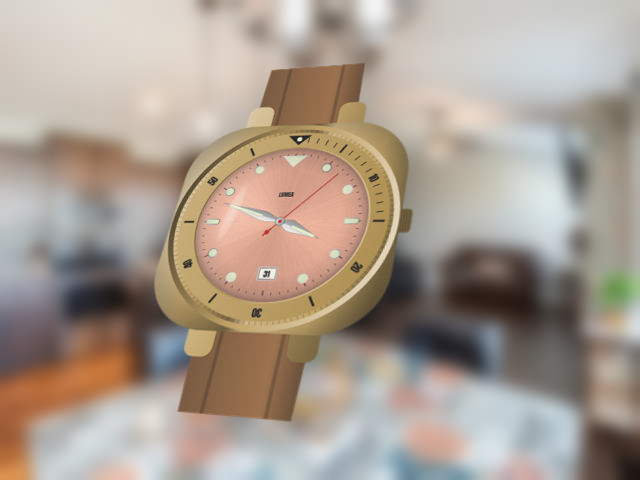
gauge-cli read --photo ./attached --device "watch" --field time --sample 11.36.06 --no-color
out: 3.48.07
